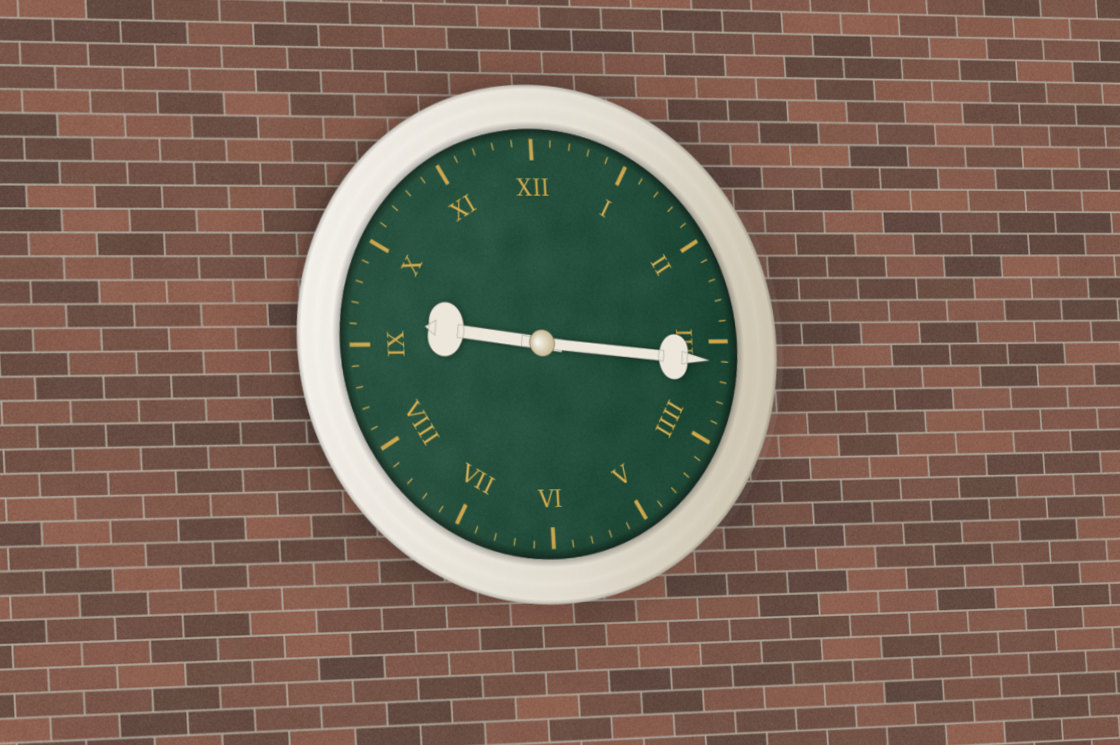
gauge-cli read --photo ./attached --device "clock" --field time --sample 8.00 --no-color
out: 9.16
